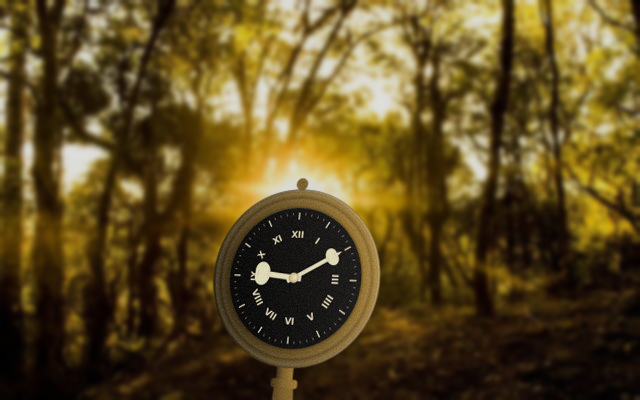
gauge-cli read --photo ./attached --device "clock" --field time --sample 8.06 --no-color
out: 9.10
